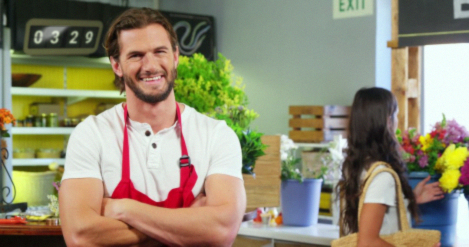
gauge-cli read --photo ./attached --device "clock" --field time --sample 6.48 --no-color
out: 3.29
